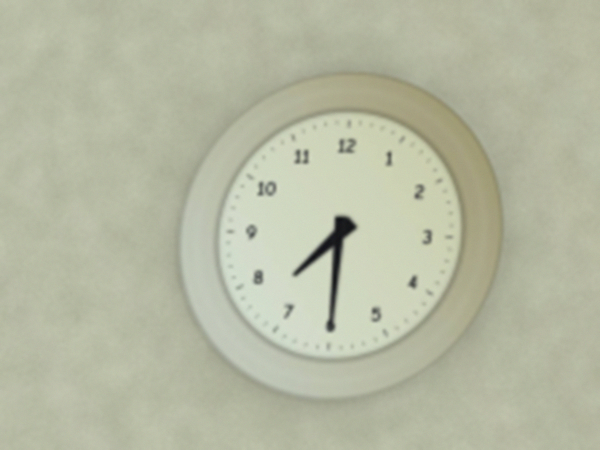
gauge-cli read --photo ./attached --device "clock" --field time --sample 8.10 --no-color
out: 7.30
